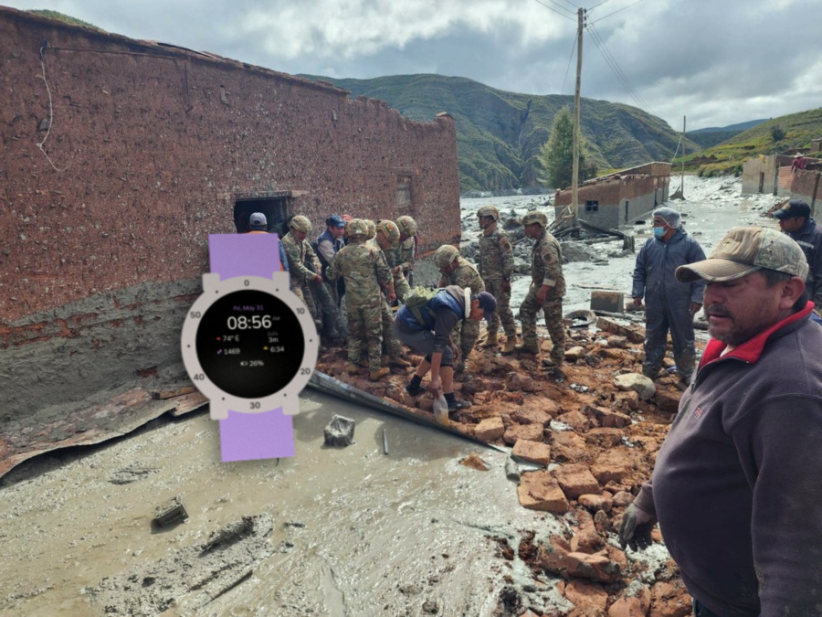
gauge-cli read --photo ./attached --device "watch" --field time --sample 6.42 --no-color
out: 8.56
